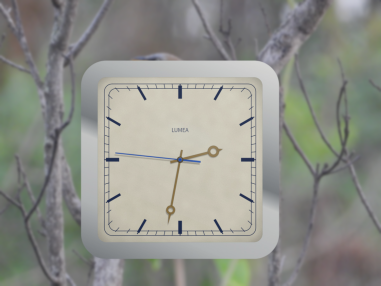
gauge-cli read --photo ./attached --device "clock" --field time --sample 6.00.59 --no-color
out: 2.31.46
